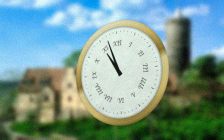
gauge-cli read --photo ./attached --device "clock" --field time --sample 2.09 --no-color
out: 10.57
